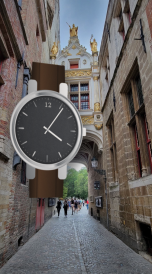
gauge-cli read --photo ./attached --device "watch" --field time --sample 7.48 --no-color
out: 4.06
